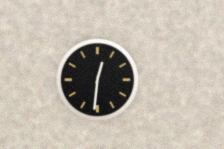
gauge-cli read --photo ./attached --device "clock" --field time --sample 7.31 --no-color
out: 12.31
